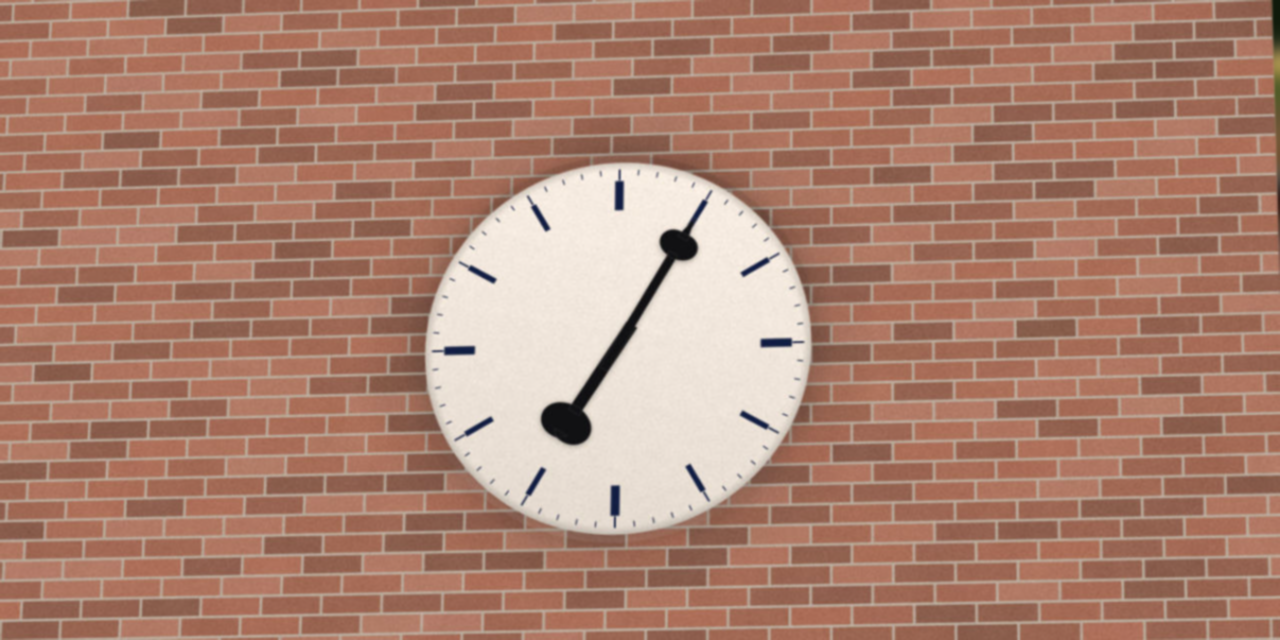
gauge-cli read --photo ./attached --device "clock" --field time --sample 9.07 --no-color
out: 7.05
